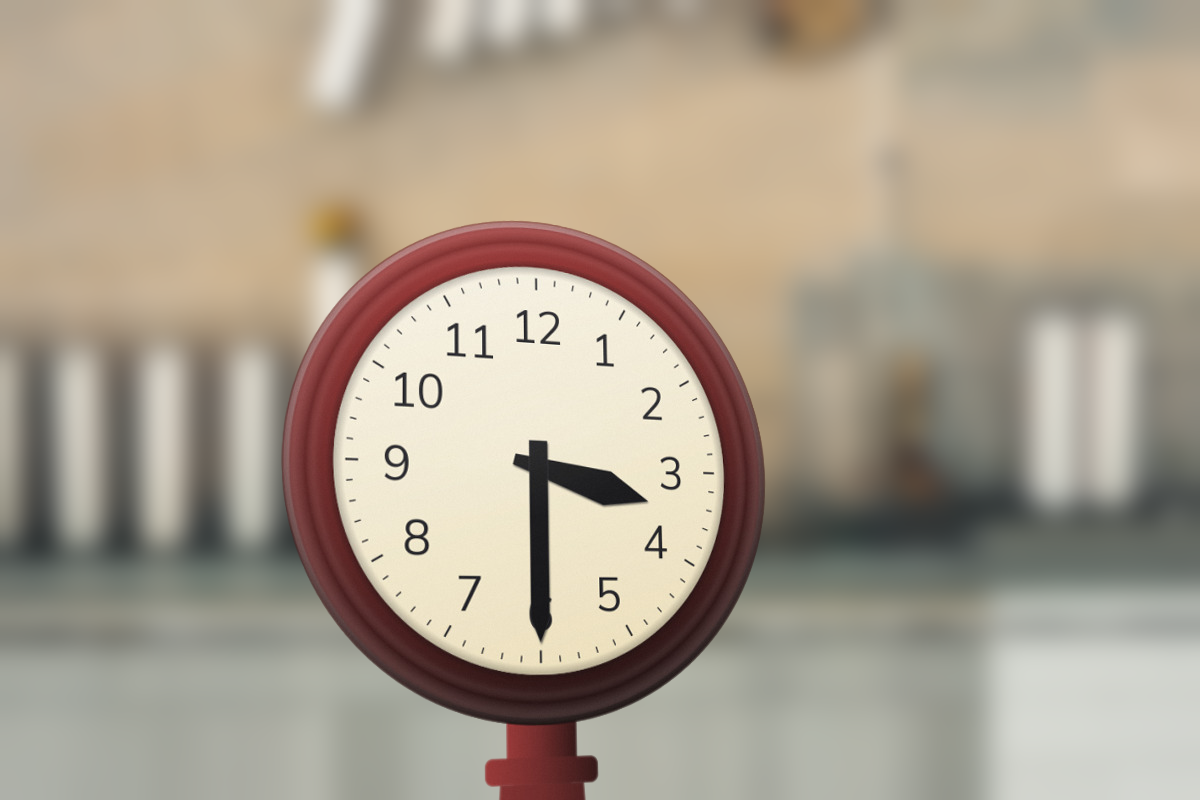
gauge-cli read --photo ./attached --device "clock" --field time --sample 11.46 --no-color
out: 3.30
